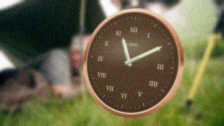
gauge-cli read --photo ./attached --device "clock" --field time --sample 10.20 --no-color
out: 11.10
